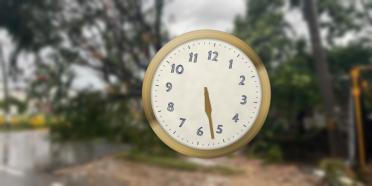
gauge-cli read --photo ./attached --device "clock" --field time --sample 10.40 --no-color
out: 5.27
